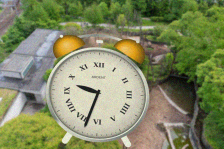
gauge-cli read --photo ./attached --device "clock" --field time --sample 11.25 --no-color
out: 9.33
